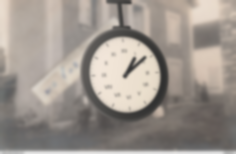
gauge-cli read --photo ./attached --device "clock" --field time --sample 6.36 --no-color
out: 1.09
